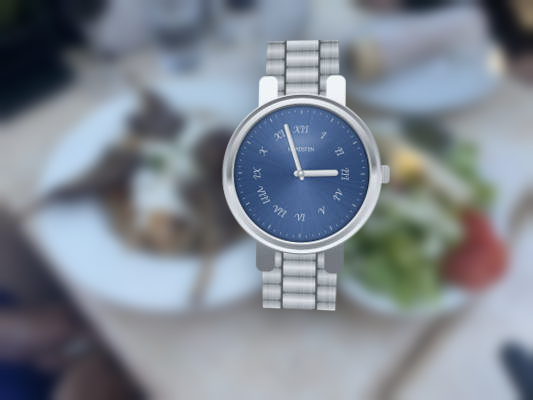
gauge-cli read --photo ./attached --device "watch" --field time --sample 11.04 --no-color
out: 2.57
